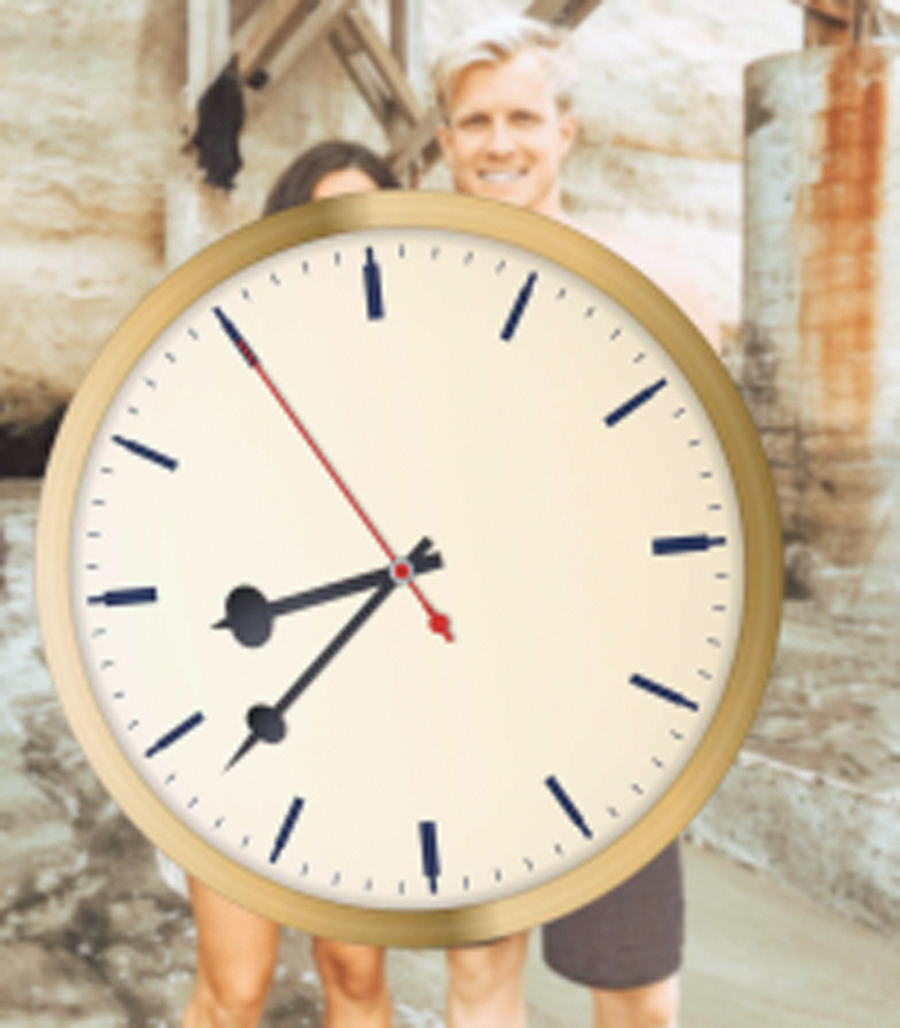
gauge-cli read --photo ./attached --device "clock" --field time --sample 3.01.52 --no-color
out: 8.37.55
